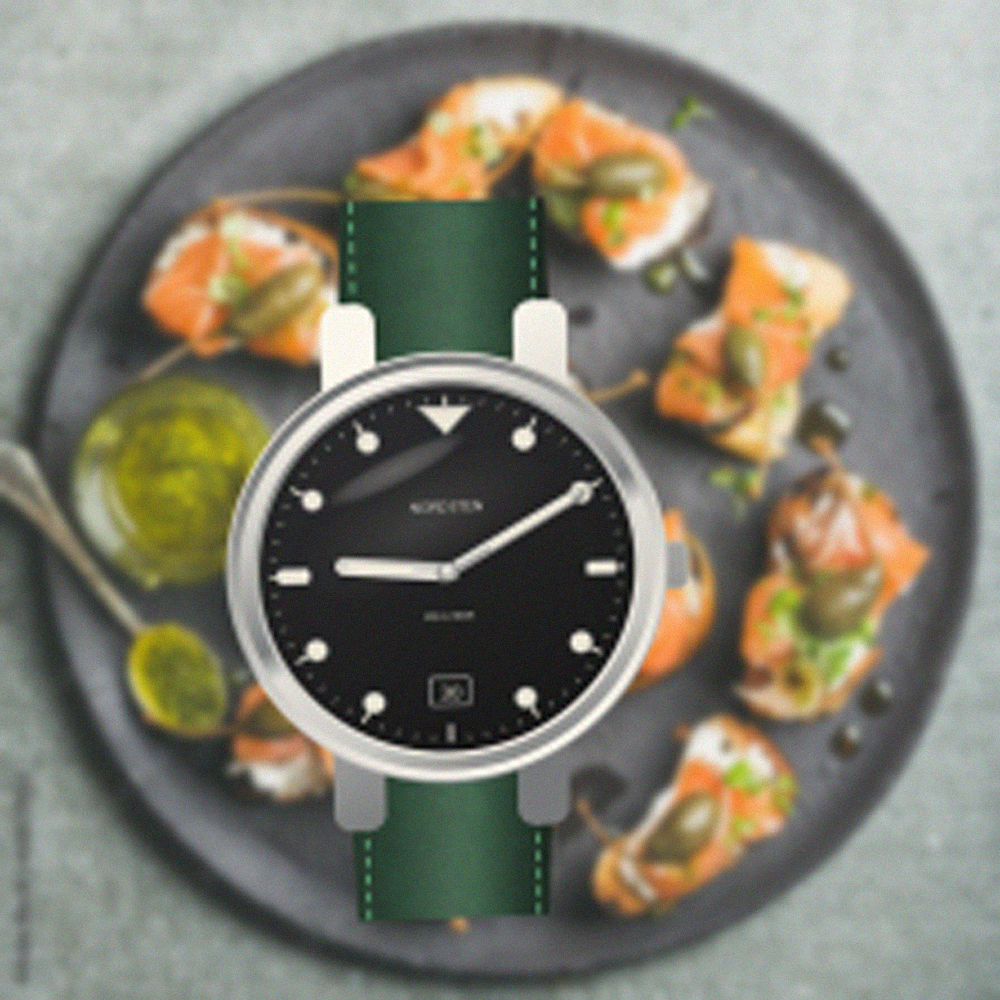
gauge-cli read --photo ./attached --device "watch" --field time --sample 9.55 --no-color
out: 9.10
